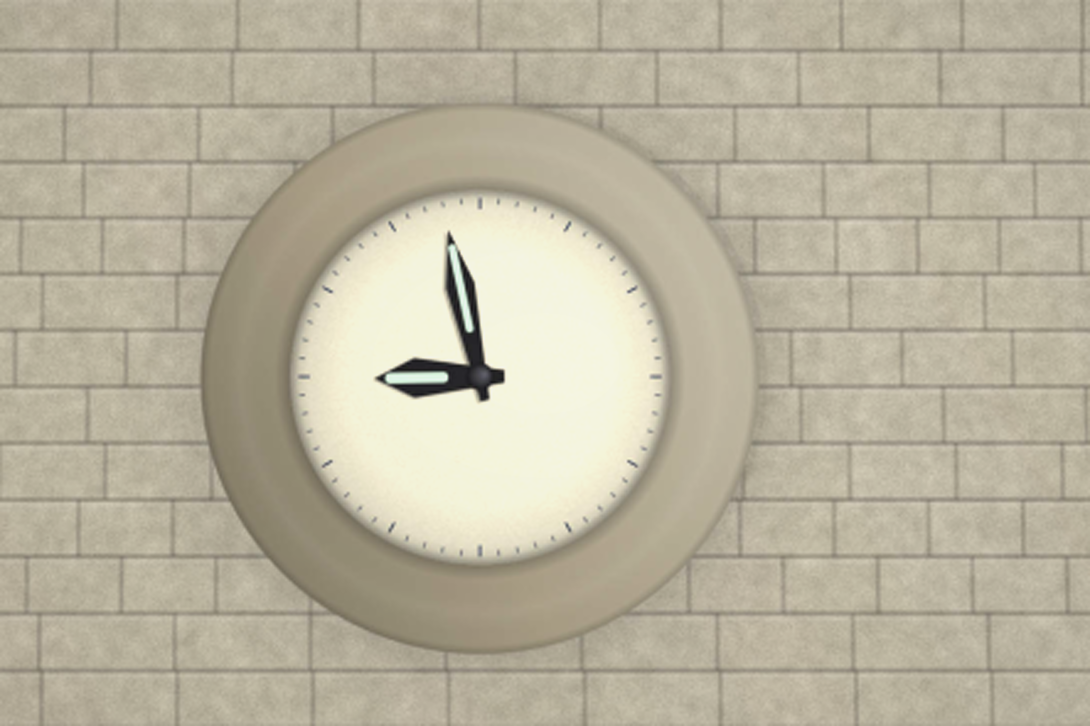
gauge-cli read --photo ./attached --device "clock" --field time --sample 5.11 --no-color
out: 8.58
